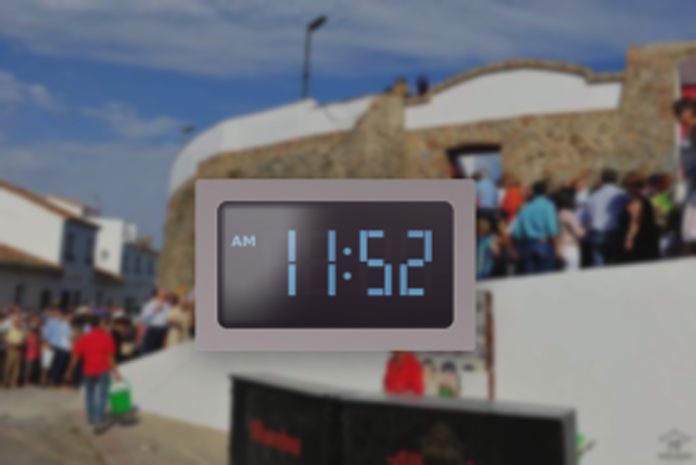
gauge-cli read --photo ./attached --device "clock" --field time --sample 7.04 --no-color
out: 11.52
